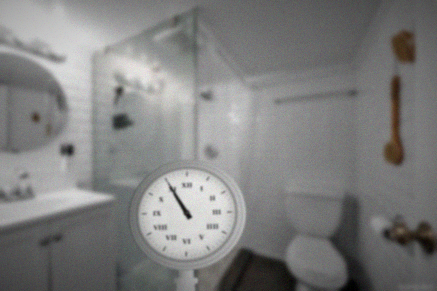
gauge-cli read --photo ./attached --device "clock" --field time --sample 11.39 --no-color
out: 10.55
